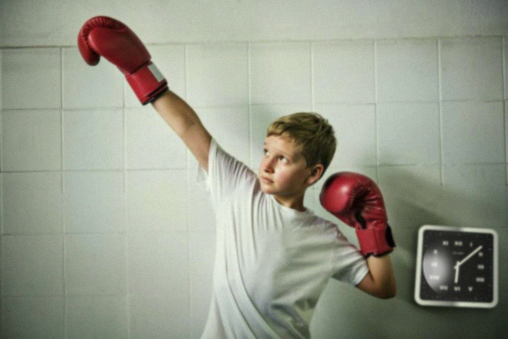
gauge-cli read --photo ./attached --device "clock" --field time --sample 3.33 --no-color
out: 6.08
